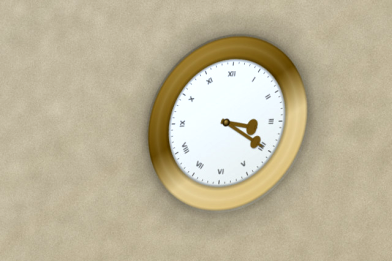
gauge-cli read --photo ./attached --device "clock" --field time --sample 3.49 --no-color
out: 3.20
